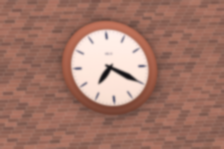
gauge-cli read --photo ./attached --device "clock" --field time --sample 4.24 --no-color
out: 7.20
